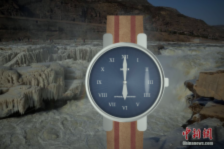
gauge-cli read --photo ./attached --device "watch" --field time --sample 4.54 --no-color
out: 6.00
